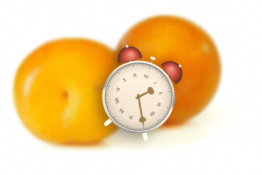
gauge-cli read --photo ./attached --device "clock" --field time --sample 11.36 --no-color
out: 1.25
